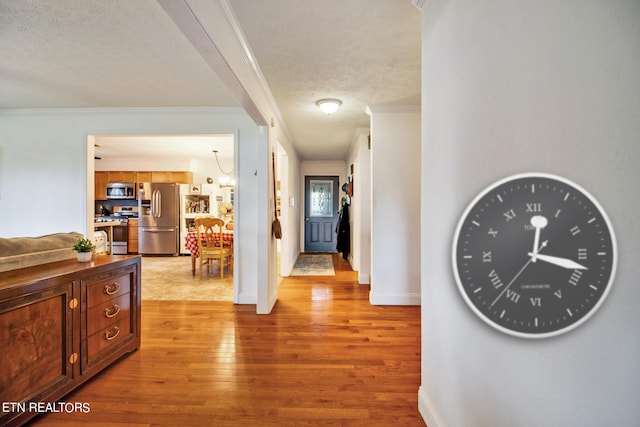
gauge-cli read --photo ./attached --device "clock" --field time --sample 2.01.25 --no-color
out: 12.17.37
